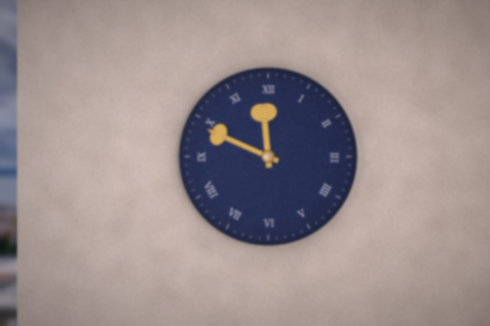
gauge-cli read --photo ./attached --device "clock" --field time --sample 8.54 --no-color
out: 11.49
